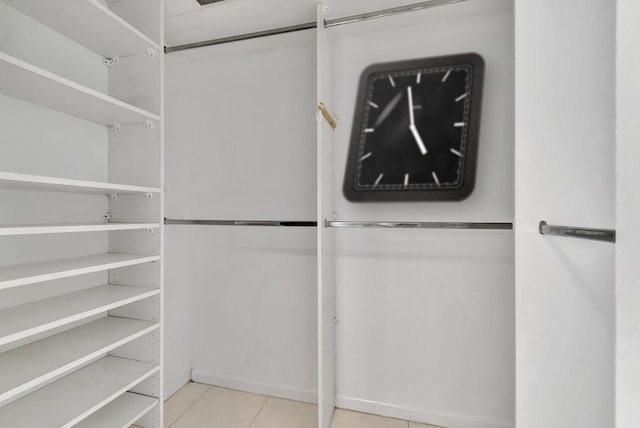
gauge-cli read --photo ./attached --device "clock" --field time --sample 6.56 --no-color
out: 4.58
